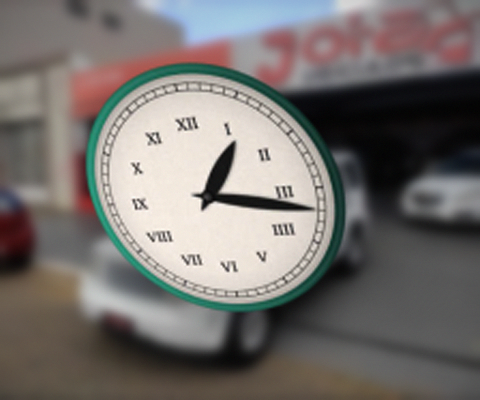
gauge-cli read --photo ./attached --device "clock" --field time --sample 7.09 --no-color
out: 1.17
